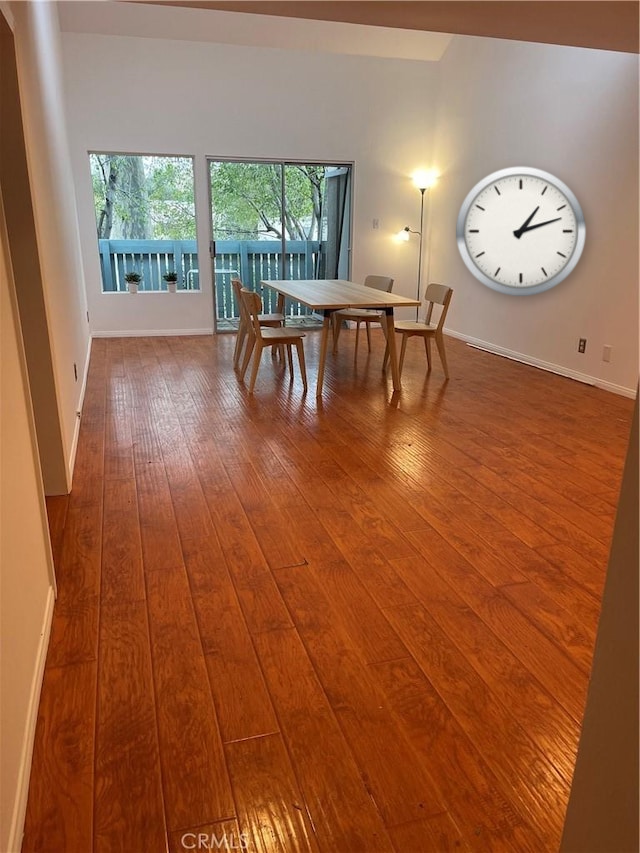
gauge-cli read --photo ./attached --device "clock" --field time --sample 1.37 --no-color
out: 1.12
